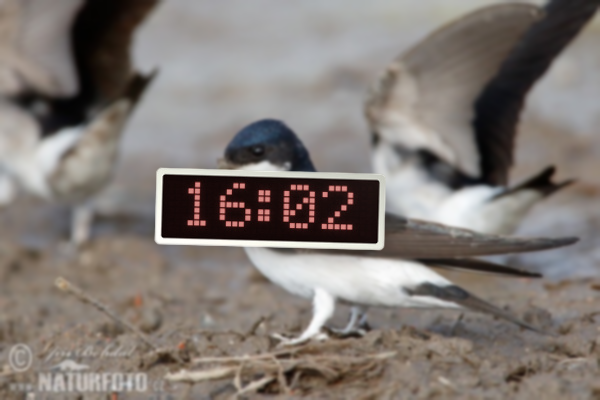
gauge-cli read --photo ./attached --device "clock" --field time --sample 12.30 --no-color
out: 16.02
